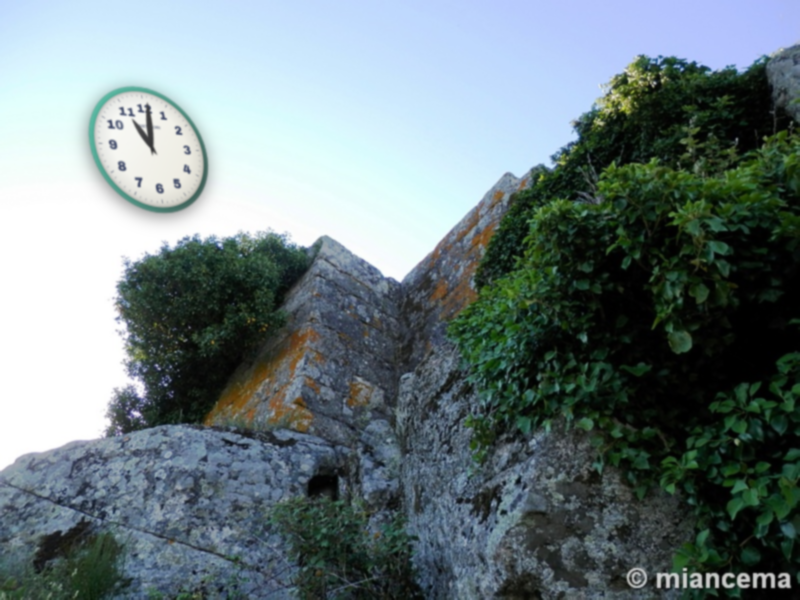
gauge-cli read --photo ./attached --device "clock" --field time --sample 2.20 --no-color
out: 11.01
